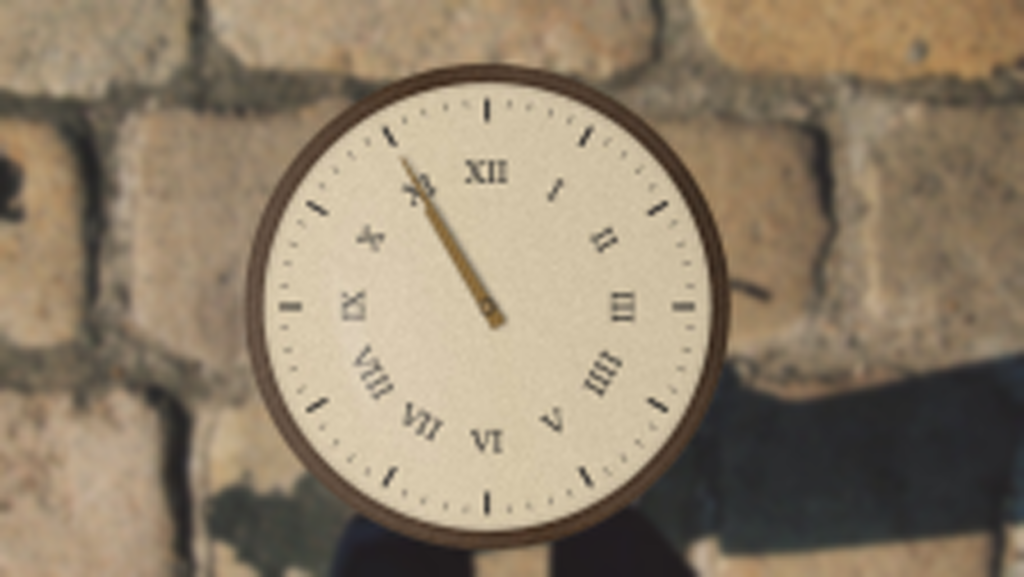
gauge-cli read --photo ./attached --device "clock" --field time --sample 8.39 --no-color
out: 10.55
